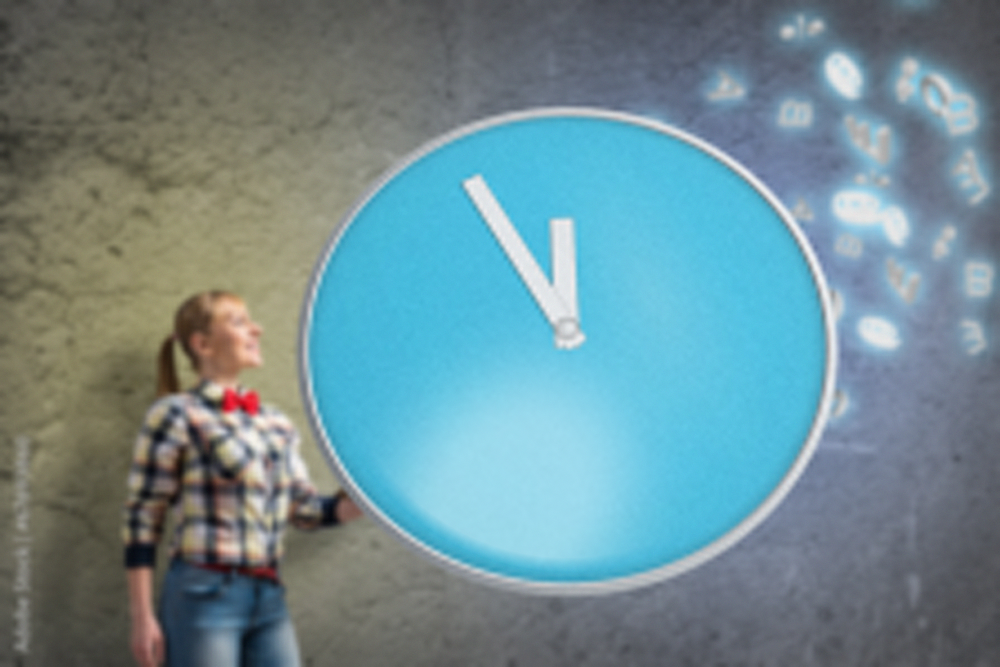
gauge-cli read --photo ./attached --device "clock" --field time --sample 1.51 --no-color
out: 11.55
